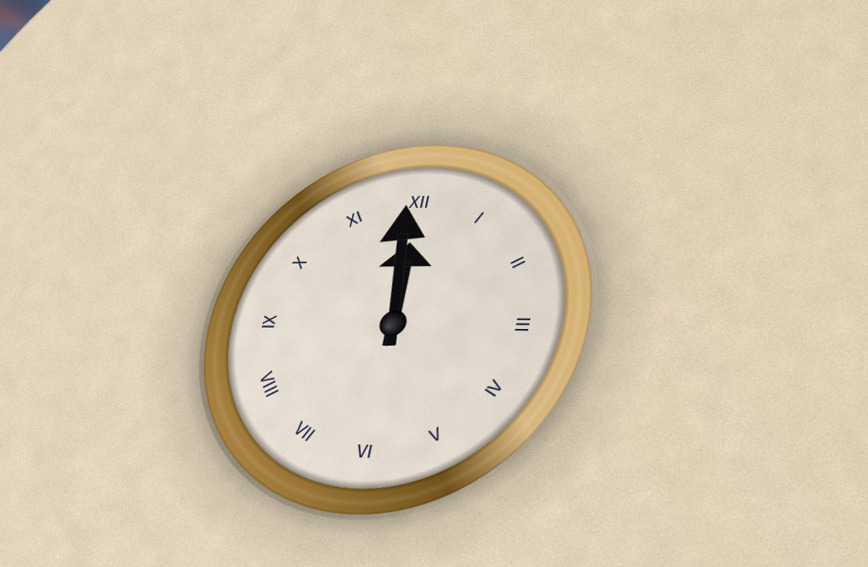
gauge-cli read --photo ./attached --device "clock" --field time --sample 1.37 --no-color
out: 11.59
